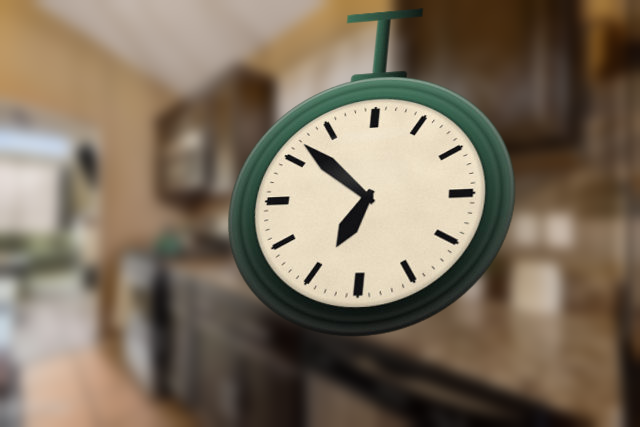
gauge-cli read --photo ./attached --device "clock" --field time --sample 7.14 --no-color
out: 6.52
